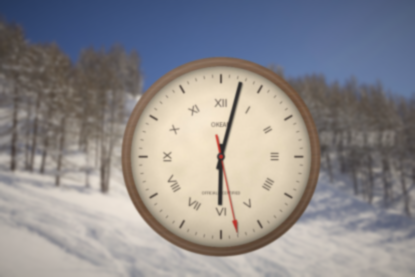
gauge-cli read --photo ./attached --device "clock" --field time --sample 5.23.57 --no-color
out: 6.02.28
